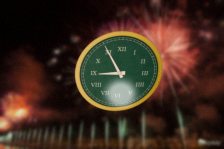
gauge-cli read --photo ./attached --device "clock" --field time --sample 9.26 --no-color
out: 8.55
